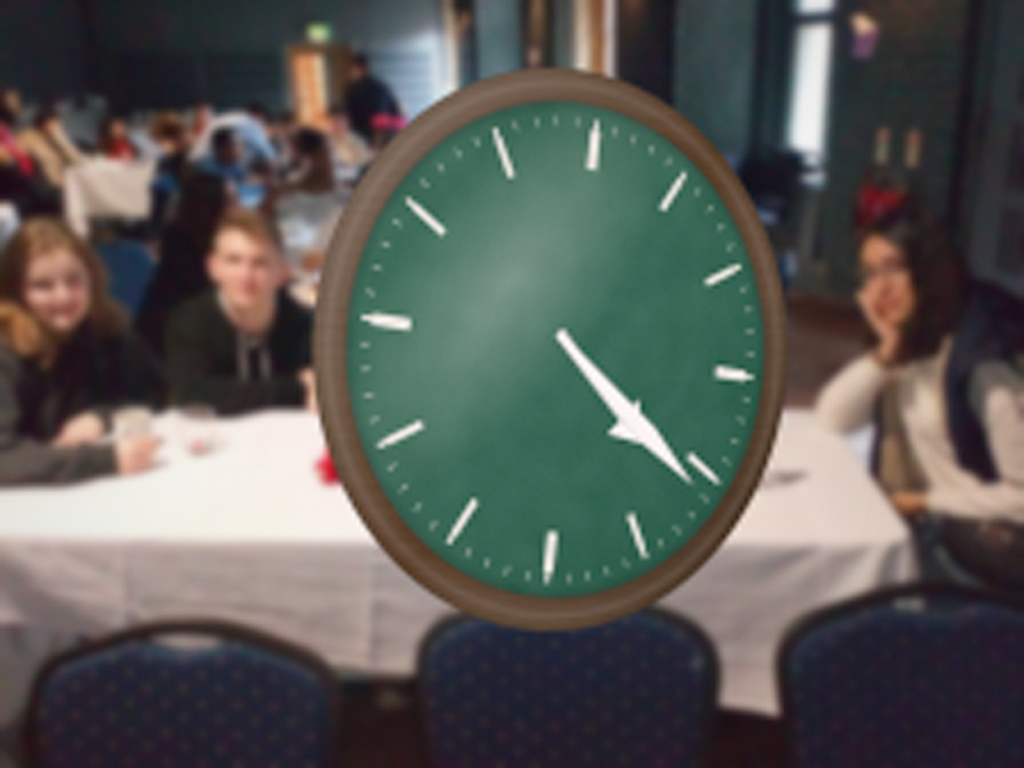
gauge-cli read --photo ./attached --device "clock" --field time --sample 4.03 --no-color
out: 4.21
